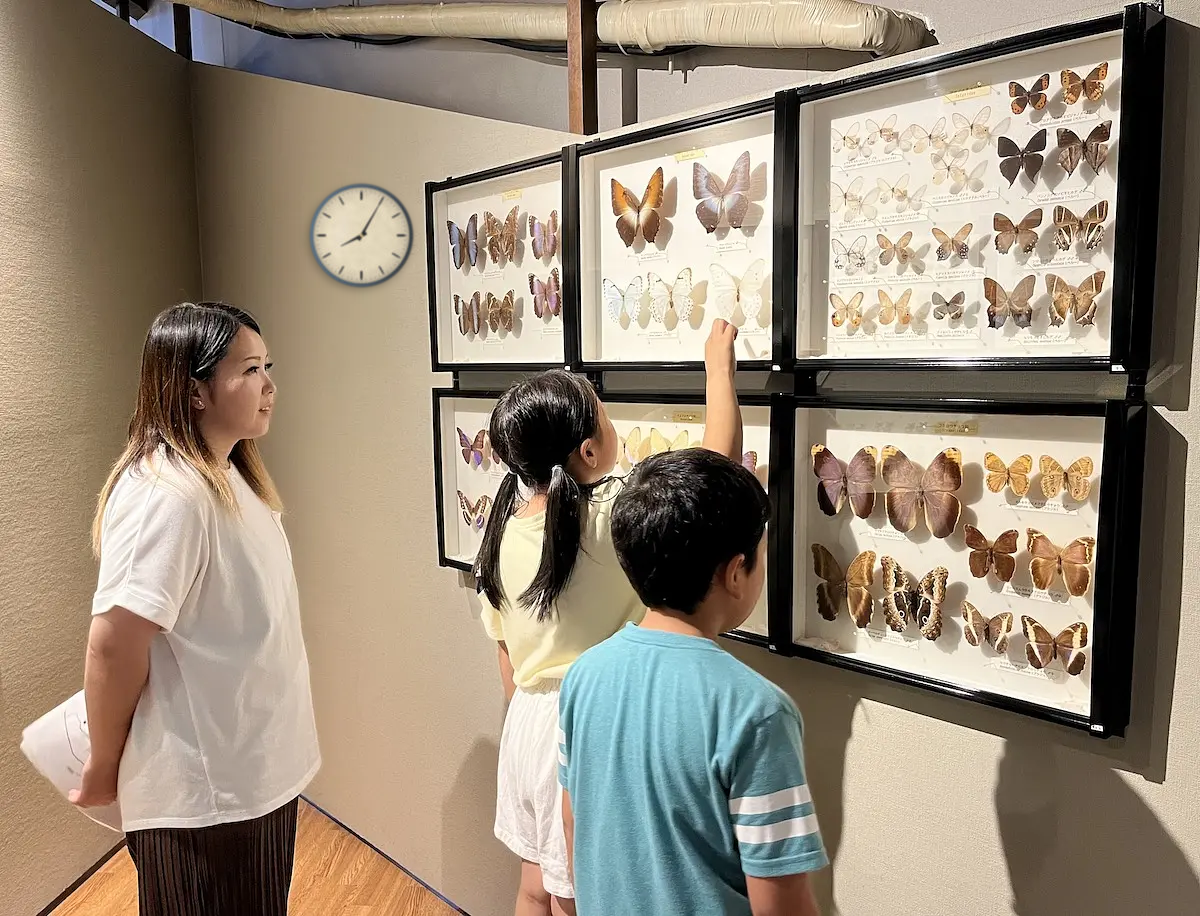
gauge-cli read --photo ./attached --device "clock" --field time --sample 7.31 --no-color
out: 8.05
